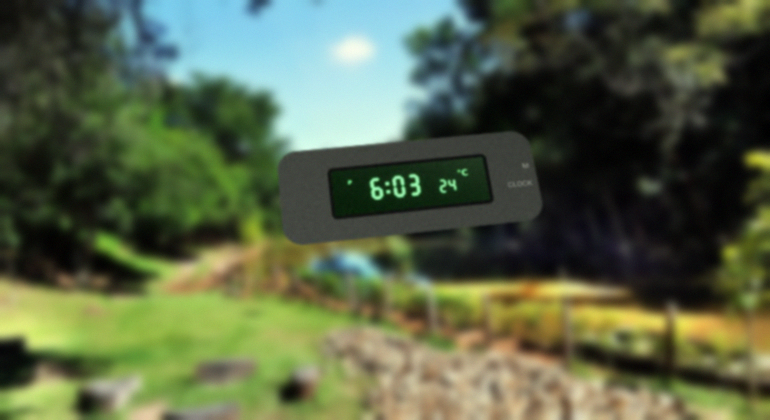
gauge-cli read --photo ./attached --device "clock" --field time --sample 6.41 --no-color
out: 6.03
